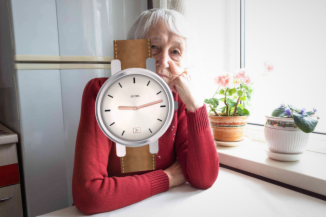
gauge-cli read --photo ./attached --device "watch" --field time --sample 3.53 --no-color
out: 9.13
